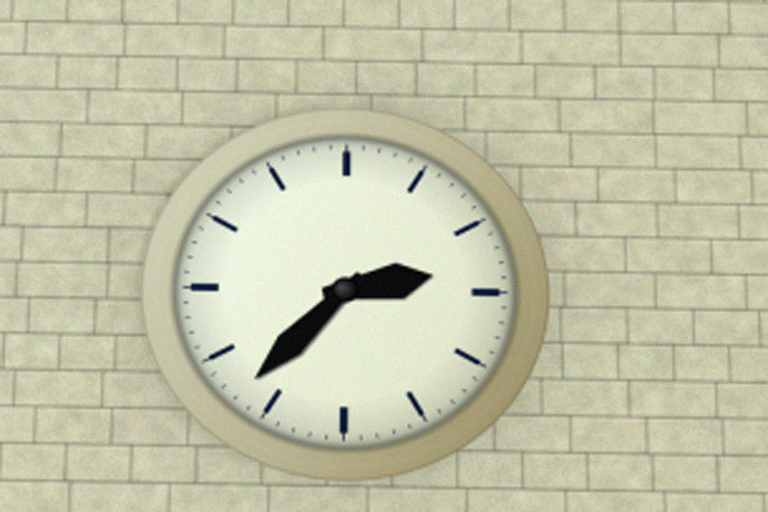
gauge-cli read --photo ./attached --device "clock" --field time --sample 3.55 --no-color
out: 2.37
